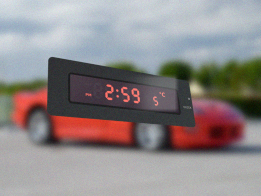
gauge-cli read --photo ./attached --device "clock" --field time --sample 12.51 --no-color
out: 2.59
